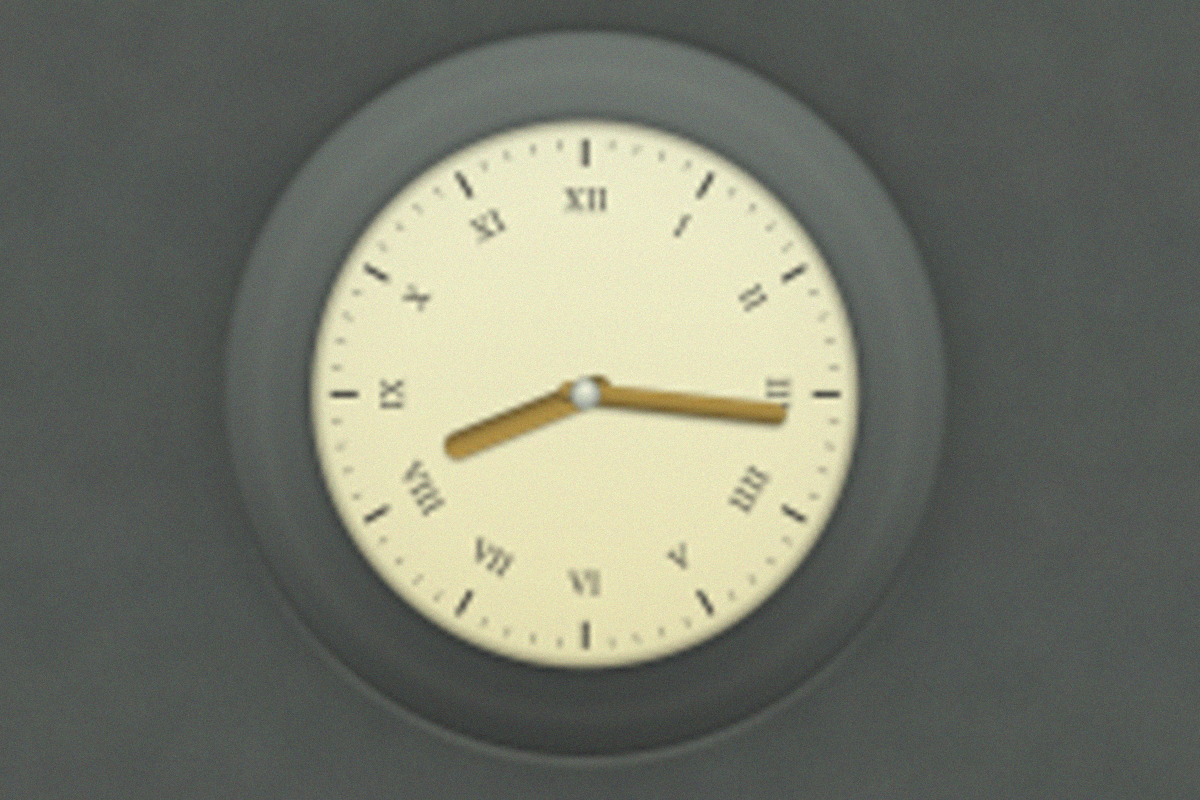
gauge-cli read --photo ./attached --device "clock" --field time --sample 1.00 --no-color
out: 8.16
